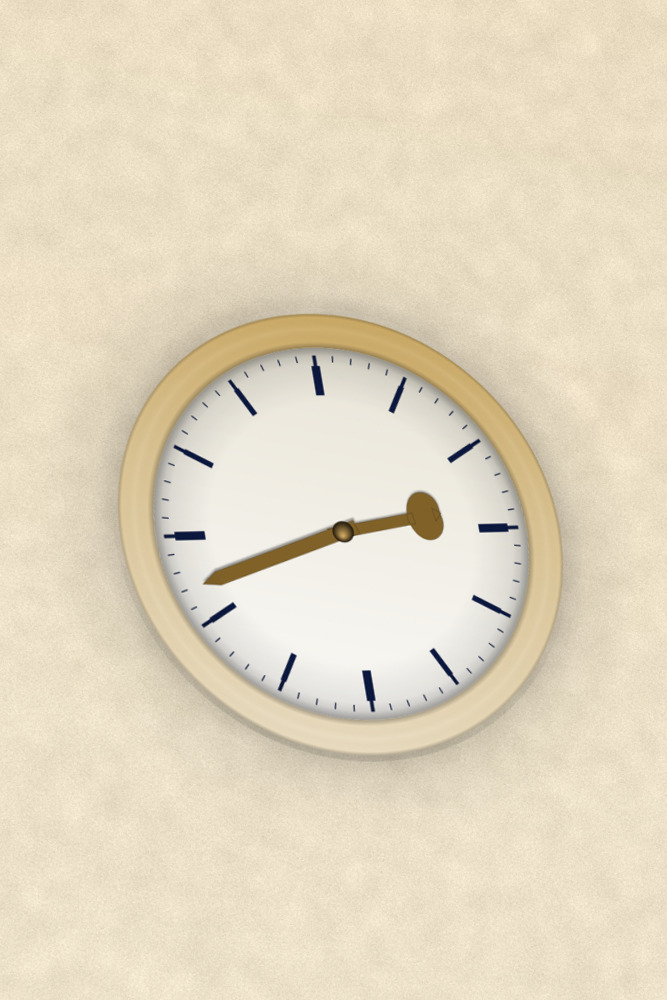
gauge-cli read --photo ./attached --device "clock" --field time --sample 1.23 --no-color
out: 2.42
